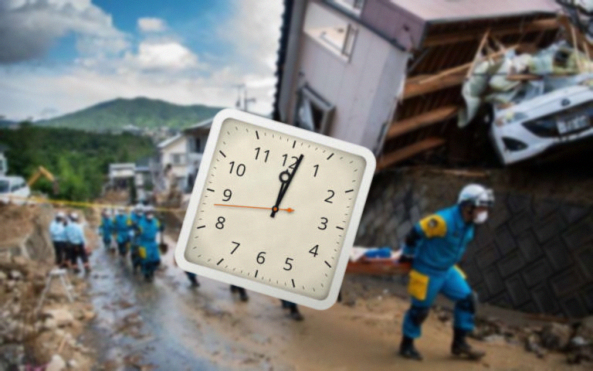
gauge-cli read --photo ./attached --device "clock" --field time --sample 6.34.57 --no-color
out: 12.01.43
